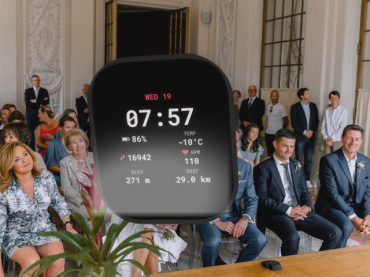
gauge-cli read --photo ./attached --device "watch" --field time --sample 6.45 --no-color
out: 7.57
